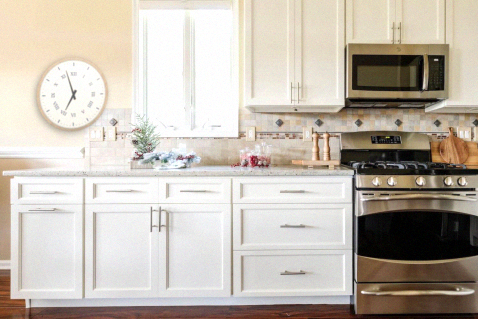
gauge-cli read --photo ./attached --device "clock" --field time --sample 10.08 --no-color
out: 6.57
